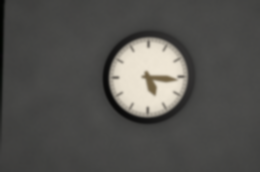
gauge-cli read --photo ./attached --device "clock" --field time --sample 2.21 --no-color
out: 5.16
